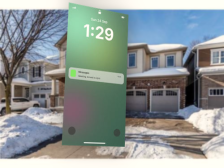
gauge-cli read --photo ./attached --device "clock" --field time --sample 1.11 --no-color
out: 1.29
